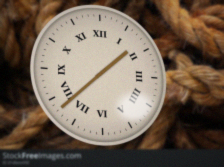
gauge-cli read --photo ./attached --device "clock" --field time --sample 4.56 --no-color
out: 1.38
